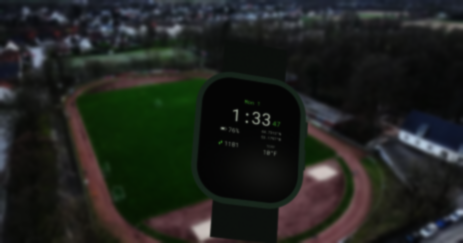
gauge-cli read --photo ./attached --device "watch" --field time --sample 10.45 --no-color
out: 1.33
